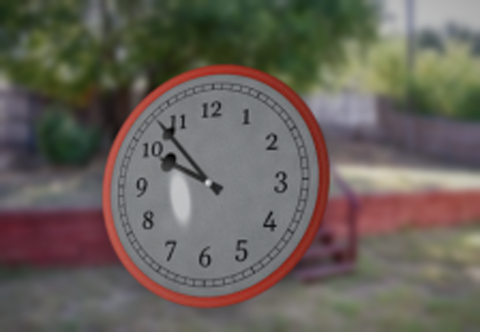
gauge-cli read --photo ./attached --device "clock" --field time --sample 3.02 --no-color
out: 9.53
